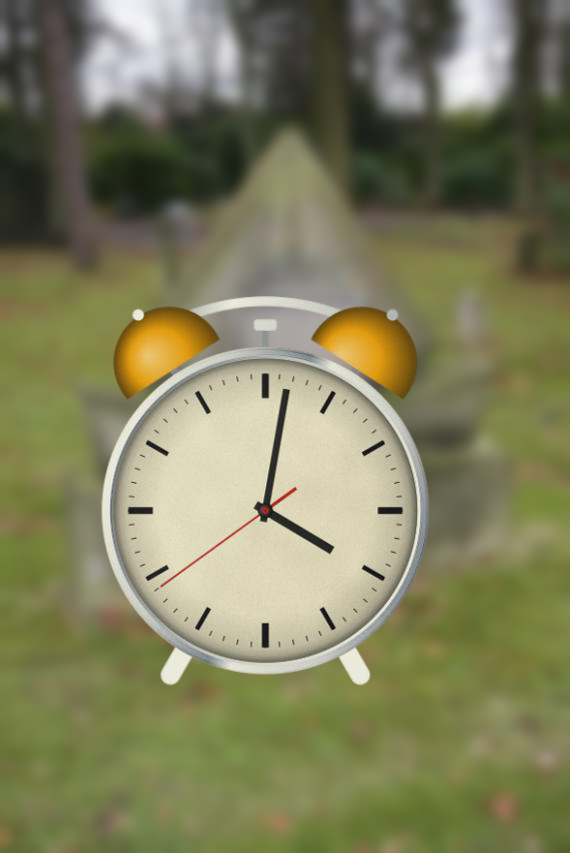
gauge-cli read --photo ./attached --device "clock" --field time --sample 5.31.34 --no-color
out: 4.01.39
